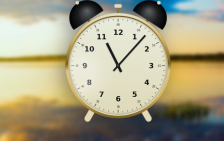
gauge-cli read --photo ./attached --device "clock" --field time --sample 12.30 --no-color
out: 11.07
